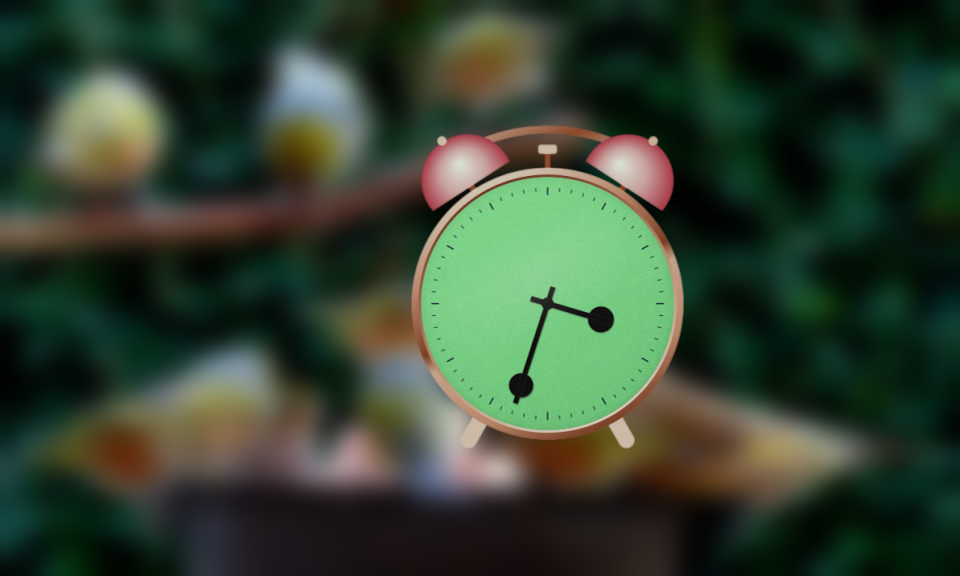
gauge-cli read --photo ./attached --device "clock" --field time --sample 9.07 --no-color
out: 3.33
